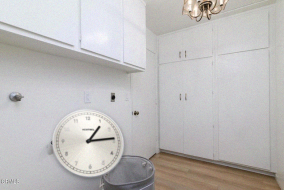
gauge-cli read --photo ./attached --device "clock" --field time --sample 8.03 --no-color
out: 1.14
